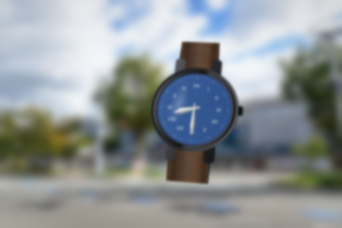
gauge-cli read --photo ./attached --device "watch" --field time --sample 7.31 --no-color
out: 8.30
